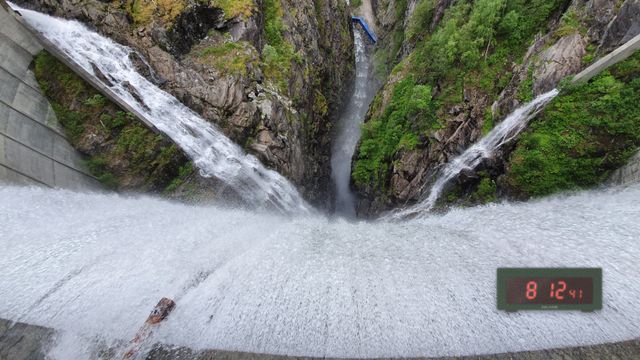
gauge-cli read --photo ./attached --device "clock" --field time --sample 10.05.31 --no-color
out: 8.12.41
